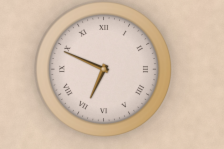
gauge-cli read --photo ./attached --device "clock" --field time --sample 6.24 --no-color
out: 6.49
